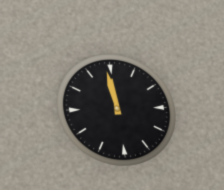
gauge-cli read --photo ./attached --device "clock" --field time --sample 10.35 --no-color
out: 11.59
